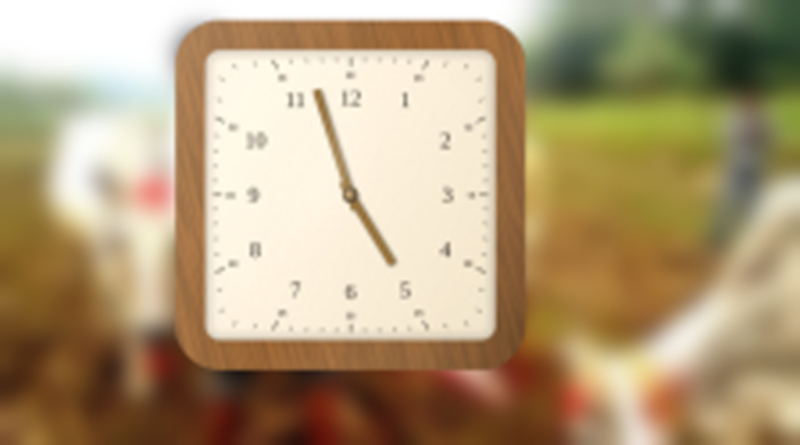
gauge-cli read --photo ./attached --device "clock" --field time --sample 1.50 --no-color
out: 4.57
